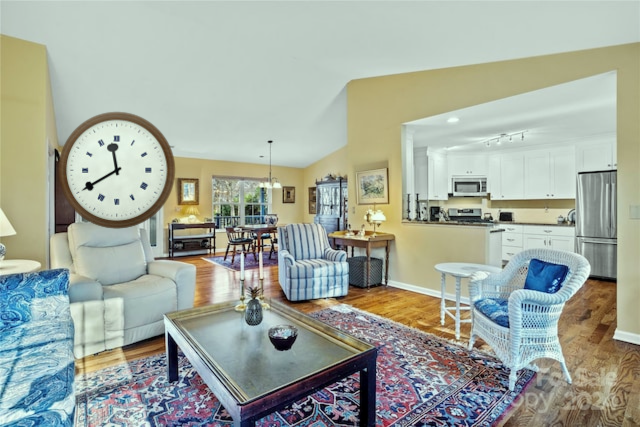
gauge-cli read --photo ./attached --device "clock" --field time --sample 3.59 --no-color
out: 11.40
